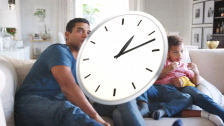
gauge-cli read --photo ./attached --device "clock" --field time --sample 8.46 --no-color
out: 1.12
